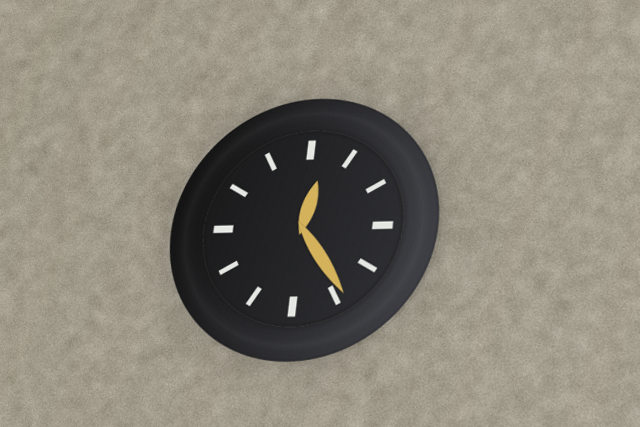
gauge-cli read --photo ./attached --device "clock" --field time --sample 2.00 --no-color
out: 12.24
